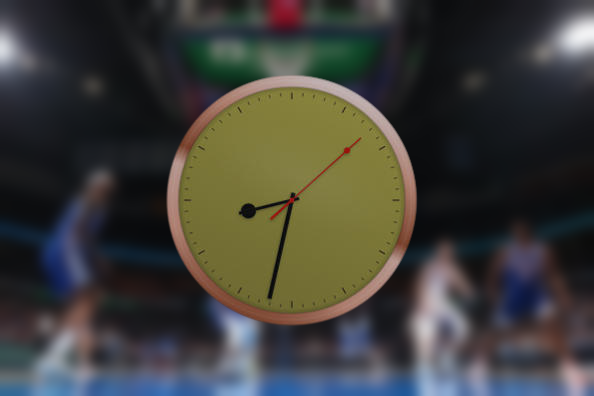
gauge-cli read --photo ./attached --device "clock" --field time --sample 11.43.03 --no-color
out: 8.32.08
